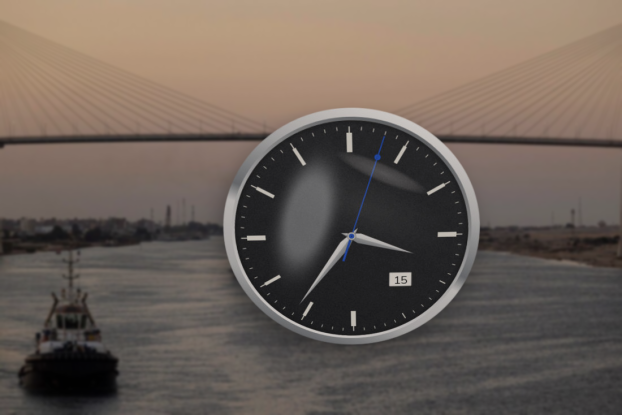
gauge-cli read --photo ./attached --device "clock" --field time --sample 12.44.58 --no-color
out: 3.36.03
